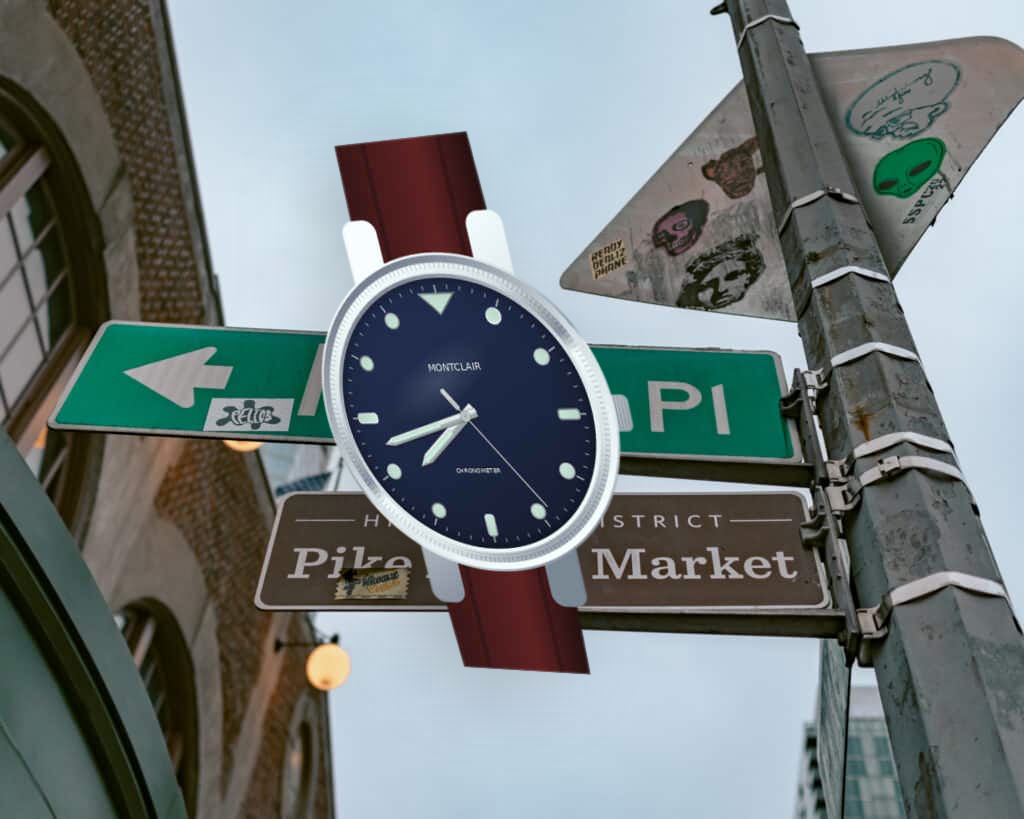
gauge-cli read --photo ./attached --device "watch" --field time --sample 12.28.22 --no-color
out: 7.42.24
